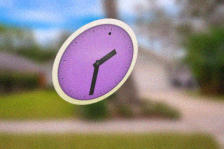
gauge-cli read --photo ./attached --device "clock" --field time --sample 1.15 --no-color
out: 1.28
